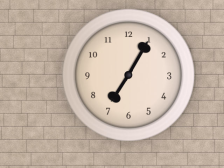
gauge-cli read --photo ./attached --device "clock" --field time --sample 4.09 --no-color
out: 7.05
